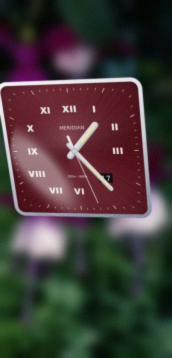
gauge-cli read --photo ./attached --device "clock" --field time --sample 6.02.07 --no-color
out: 1.23.27
